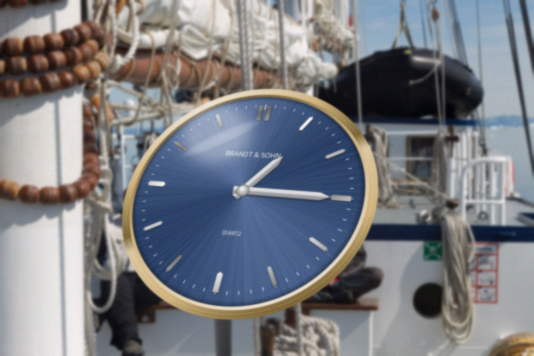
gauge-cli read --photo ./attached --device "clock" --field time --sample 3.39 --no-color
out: 1.15
